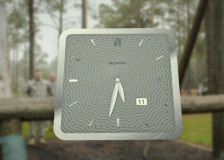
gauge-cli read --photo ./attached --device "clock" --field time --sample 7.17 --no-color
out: 5.32
